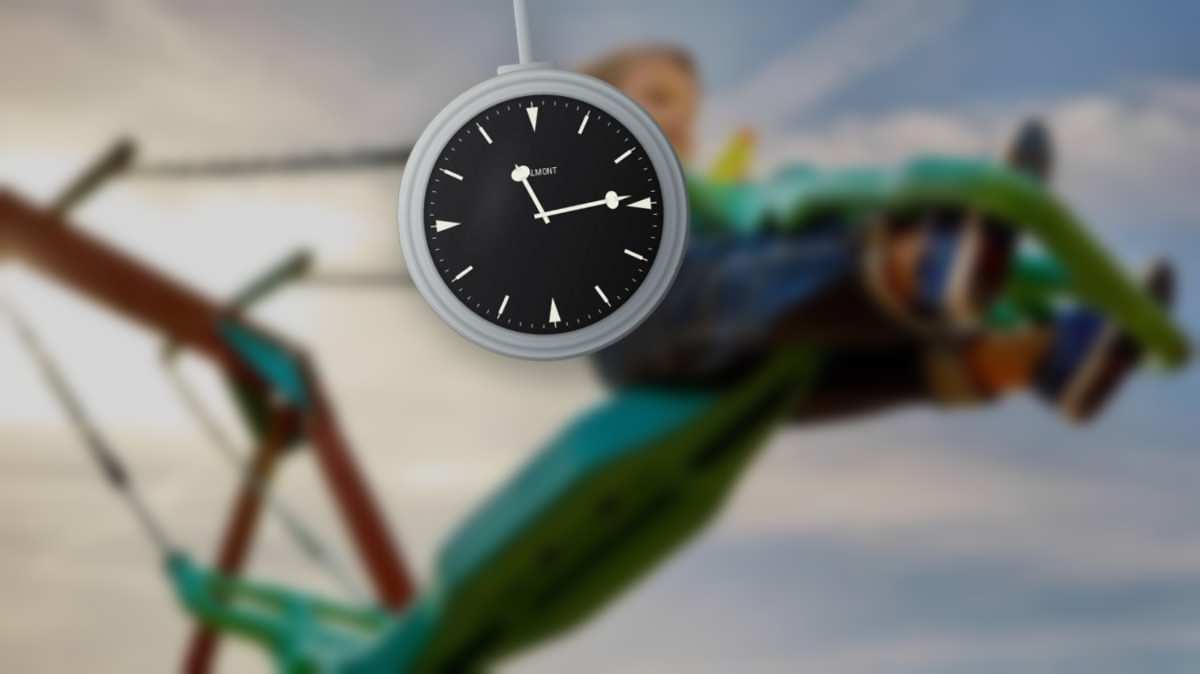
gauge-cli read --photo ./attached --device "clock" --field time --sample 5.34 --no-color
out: 11.14
